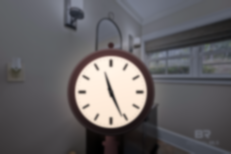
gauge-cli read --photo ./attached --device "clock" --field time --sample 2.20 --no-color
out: 11.26
